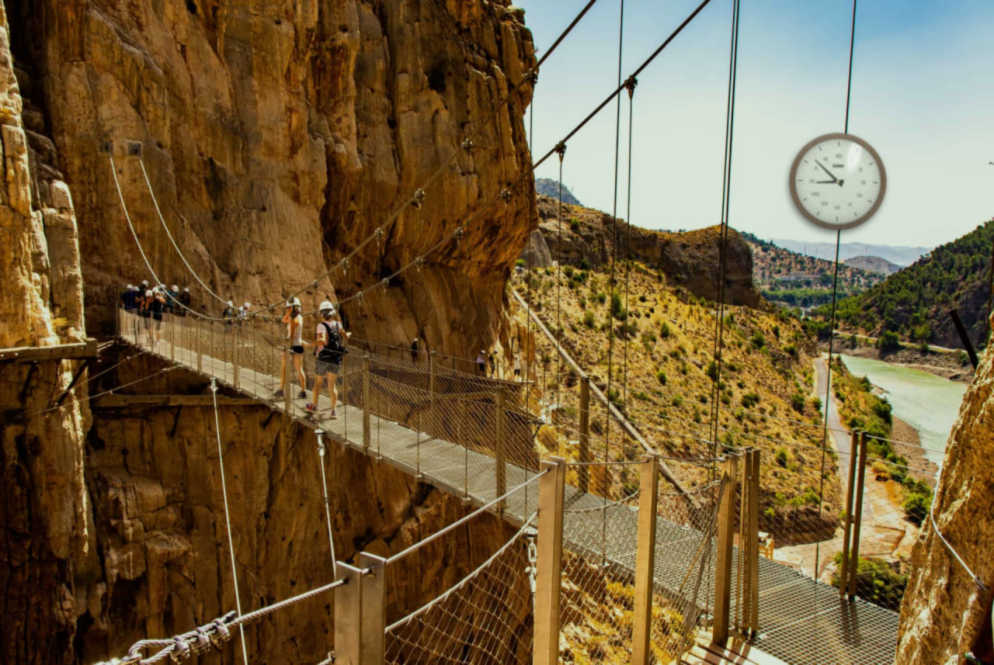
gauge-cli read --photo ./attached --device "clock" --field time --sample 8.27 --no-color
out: 8.52
